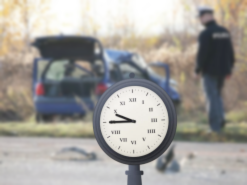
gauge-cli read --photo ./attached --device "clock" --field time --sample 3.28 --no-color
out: 9.45
